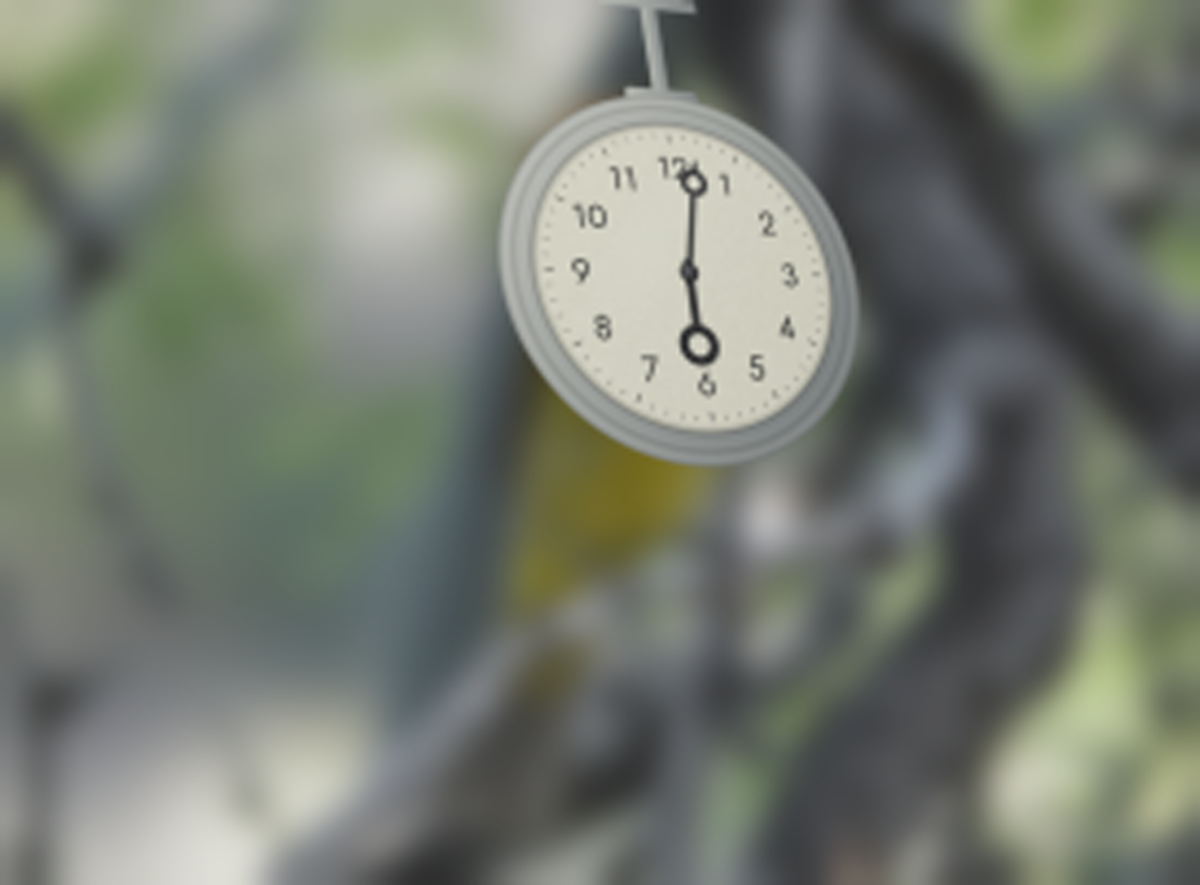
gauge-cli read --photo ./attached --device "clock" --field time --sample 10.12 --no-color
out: 6.02
